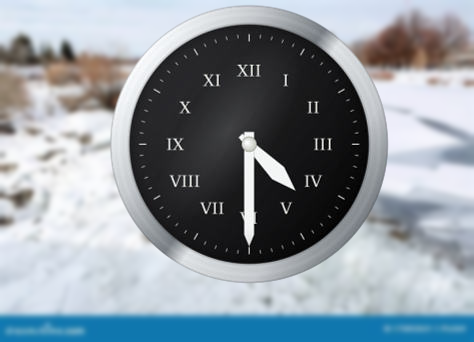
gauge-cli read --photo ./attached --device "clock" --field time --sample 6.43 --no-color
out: 4.30
